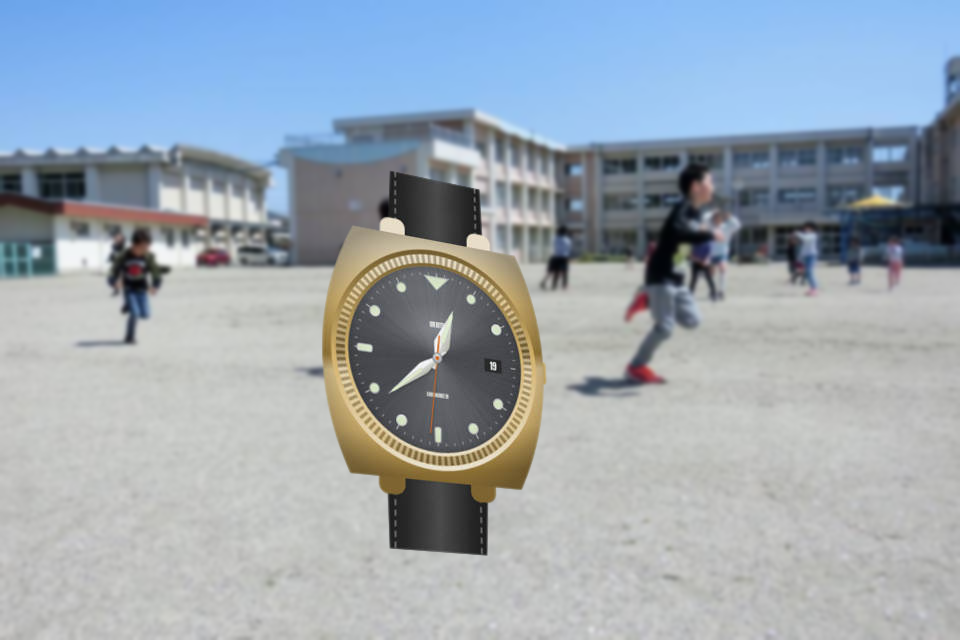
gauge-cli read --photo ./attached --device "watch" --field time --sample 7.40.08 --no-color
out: 12.38.31
